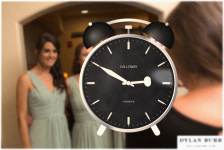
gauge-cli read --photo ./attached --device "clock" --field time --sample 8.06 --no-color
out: 2.50
